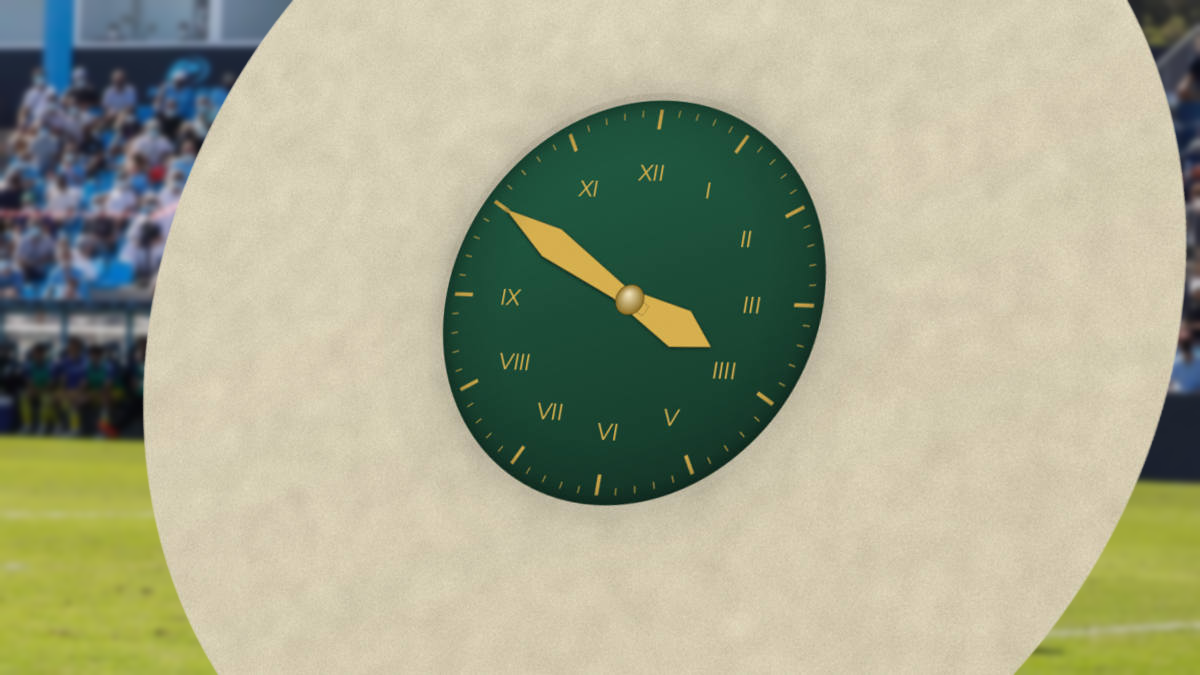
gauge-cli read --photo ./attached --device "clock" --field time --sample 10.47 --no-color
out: 3.50
